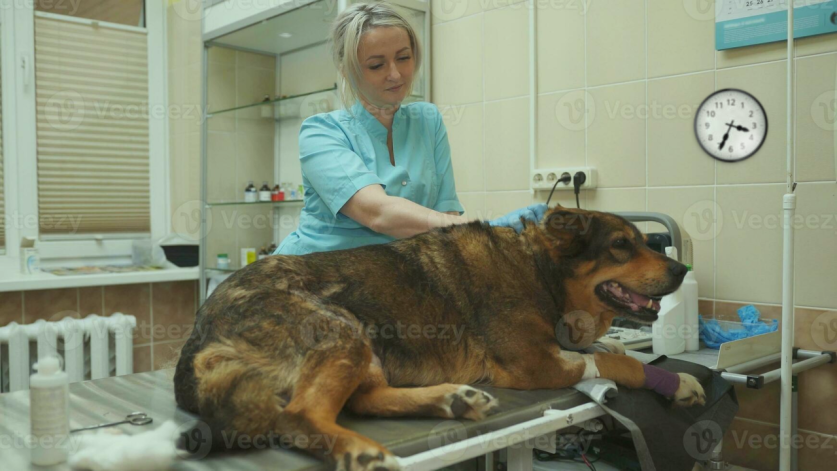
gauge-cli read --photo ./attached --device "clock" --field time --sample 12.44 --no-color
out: 3.34
